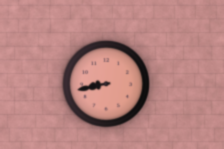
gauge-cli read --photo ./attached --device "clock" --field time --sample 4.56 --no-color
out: 8.43
